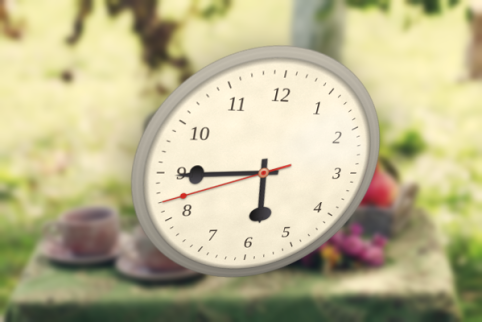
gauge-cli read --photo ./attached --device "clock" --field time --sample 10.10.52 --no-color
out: 5.44.42
